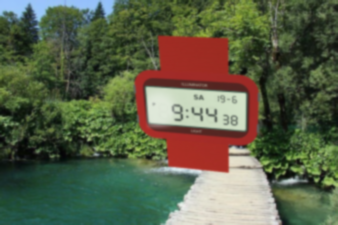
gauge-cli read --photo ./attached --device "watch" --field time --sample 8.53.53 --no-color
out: 9.44.38
